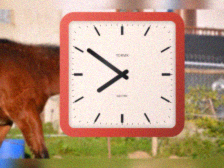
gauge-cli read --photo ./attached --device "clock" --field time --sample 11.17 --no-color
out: 7.51
